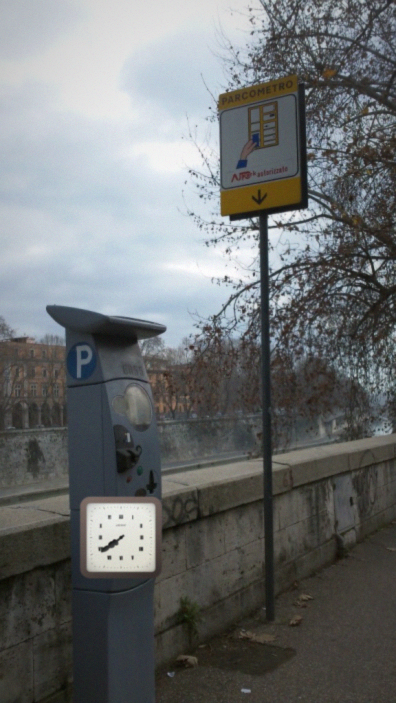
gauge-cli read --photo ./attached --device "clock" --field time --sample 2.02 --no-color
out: 7.39
